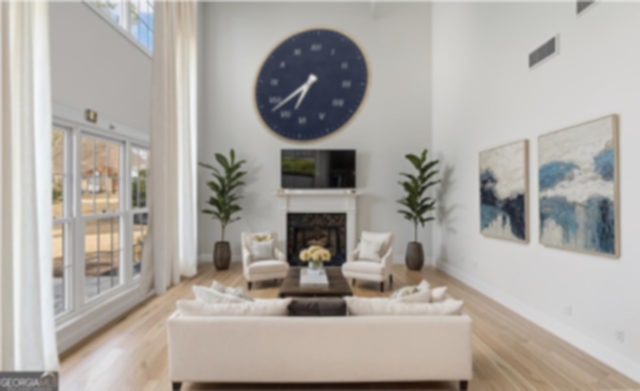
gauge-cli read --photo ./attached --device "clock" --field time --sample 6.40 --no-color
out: 6.38
